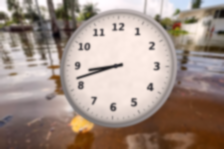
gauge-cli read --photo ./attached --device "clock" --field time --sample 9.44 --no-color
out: 8.42
